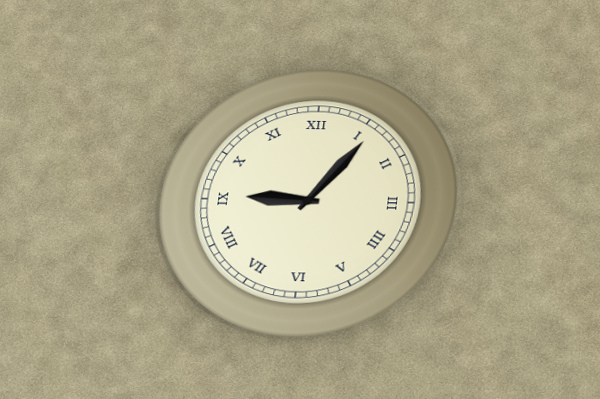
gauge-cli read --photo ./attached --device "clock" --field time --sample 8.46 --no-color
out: 9.06
